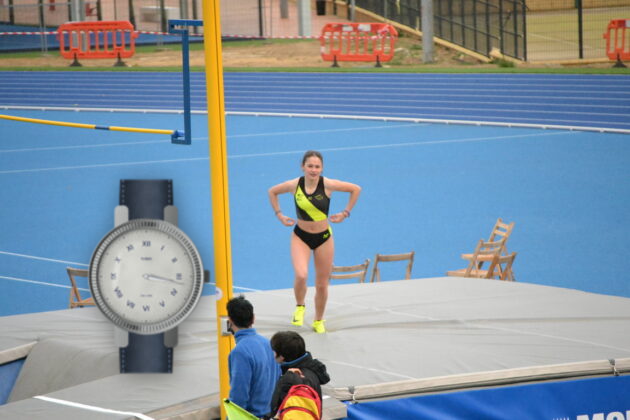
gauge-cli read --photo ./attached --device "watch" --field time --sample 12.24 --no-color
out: 3.17
